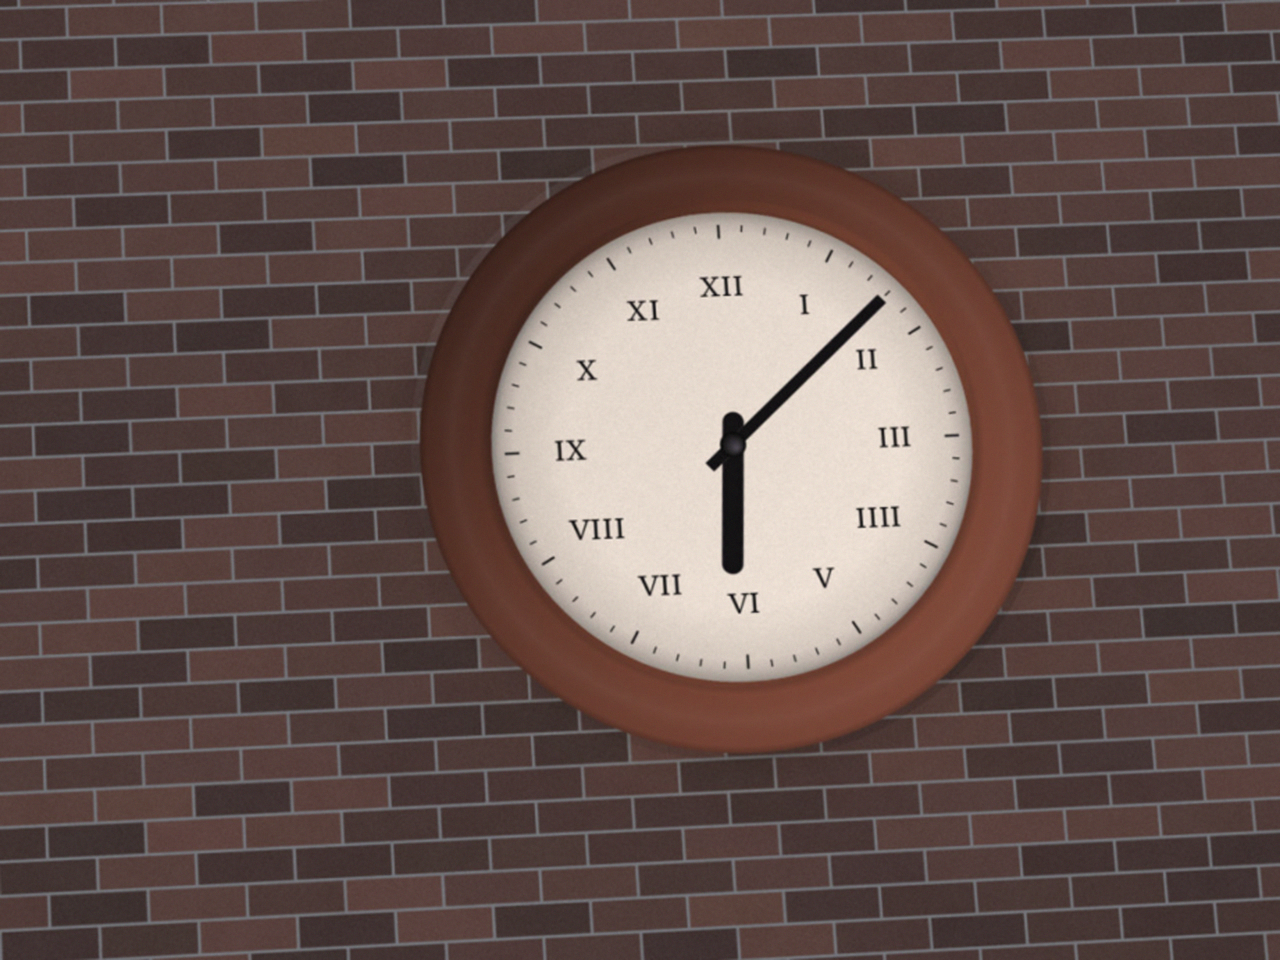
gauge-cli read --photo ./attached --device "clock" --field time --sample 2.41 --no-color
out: 6.08
